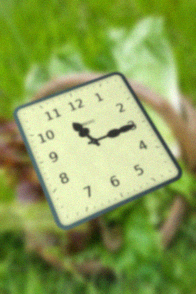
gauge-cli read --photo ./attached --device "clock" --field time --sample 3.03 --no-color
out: 11.15
